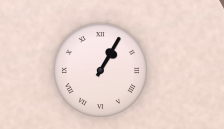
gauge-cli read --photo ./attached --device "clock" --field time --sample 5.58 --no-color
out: 1.05
